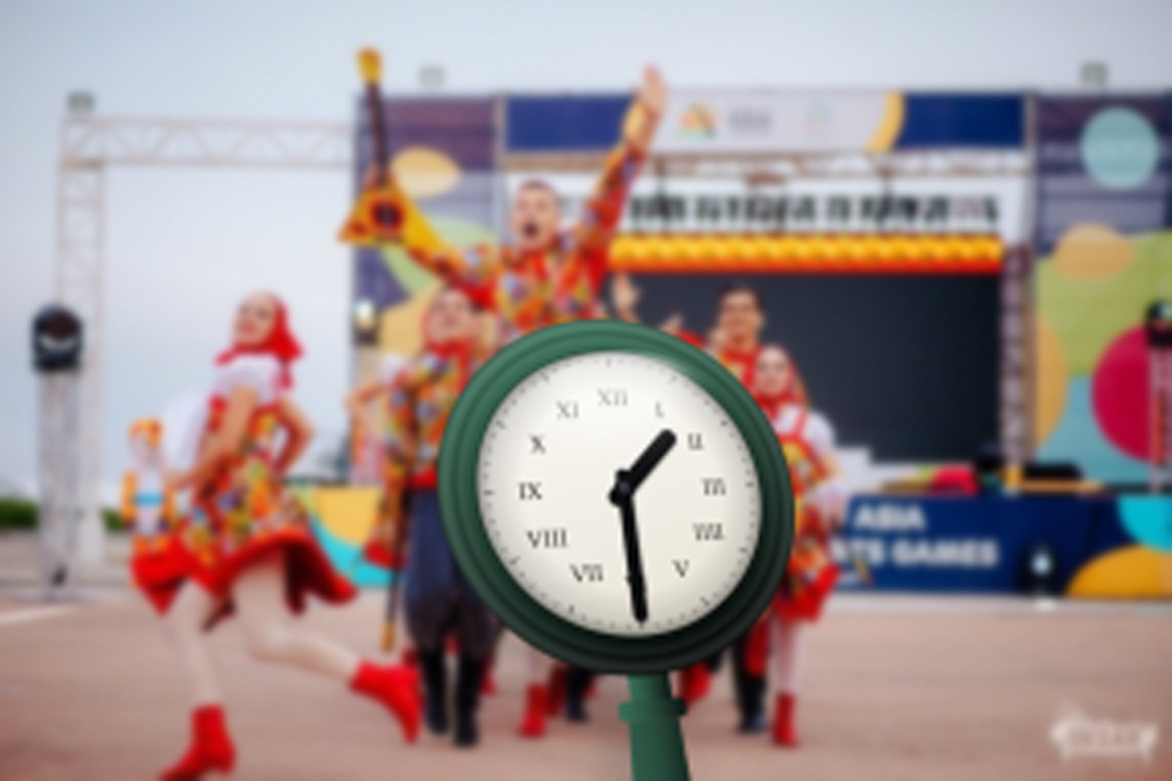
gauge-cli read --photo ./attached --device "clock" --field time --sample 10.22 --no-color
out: 1.30
